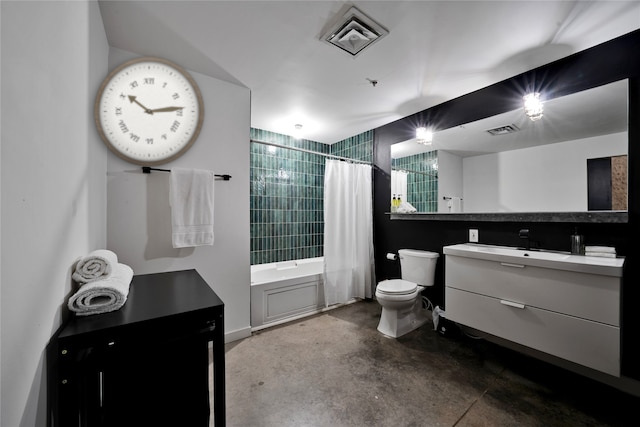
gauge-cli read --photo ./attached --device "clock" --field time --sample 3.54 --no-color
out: 10.14
